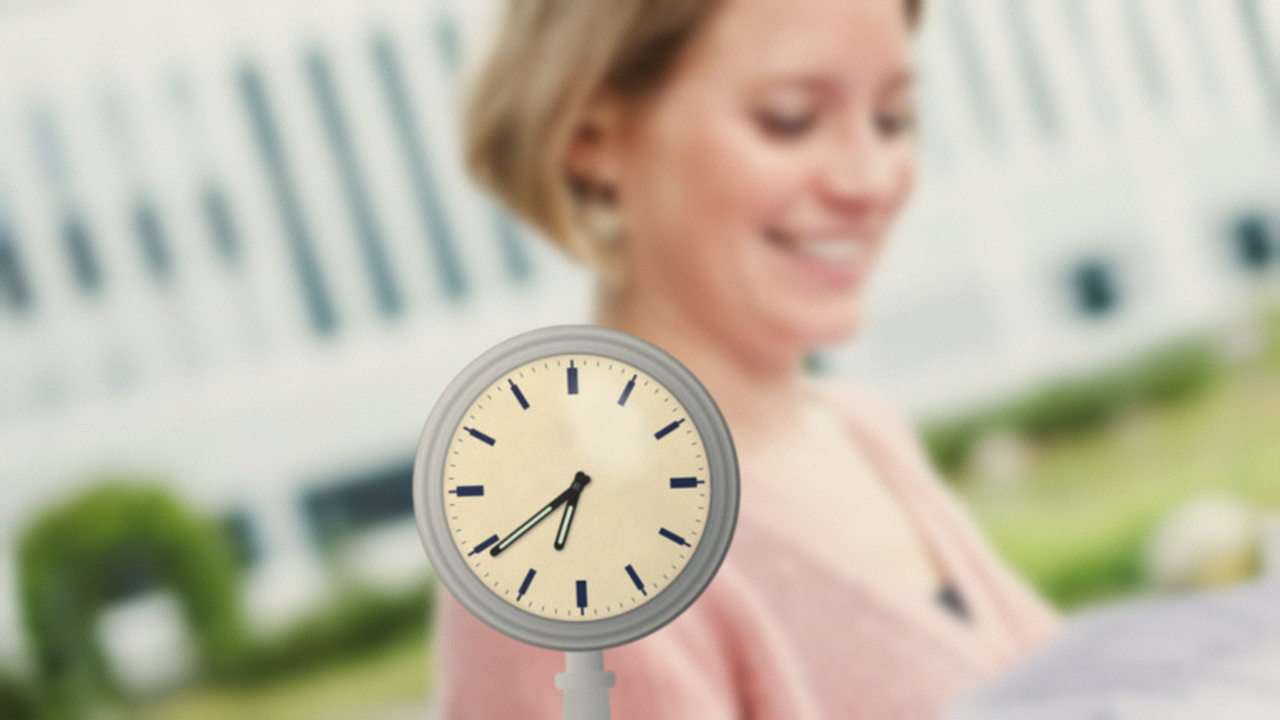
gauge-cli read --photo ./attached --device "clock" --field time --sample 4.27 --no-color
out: 6.39
